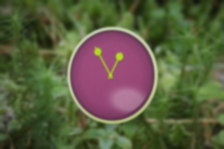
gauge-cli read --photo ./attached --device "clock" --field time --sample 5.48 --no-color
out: 12.55
